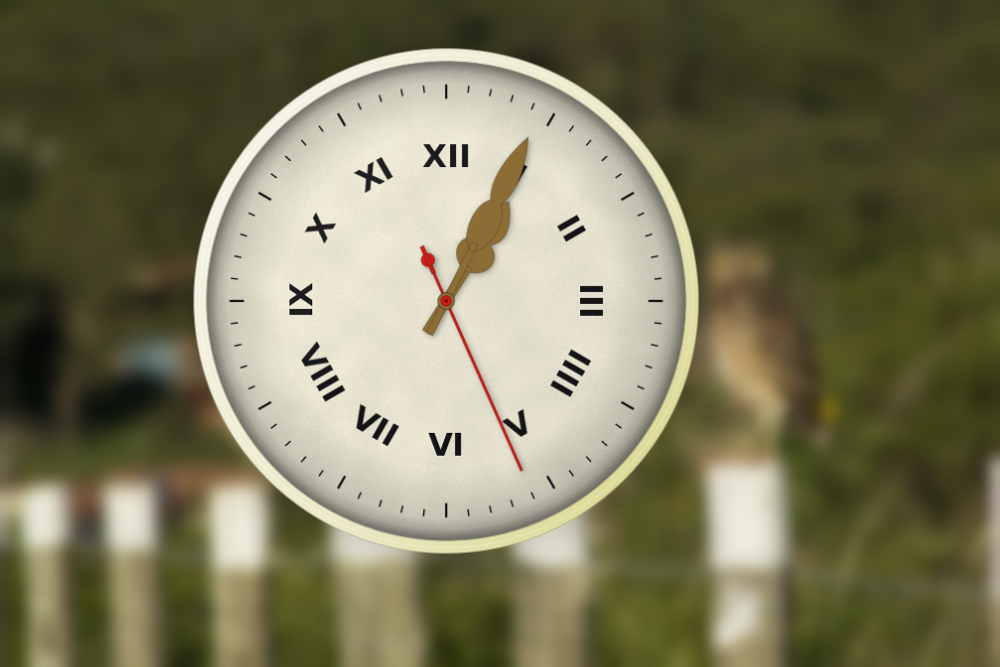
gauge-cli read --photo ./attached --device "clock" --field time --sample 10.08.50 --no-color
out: 1.04.26
